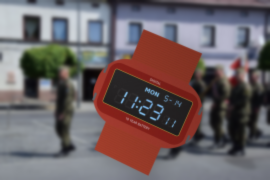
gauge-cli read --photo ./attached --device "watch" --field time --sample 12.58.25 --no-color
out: 11.23.11
